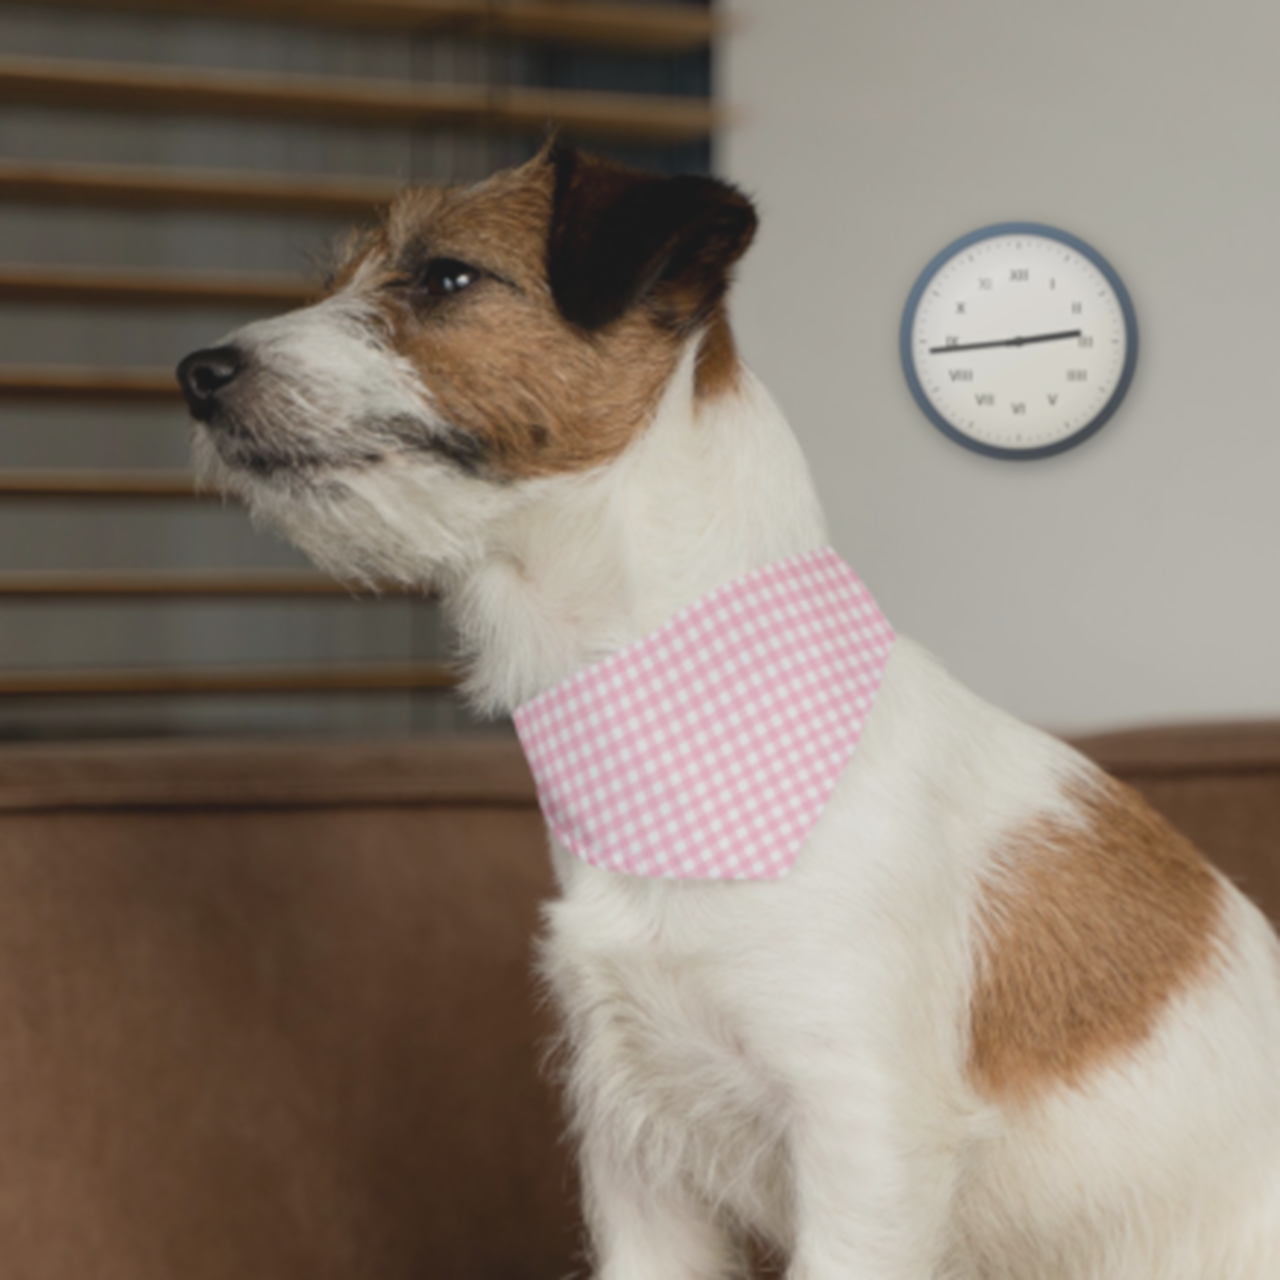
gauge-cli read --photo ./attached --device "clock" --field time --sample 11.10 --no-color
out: 2.44
